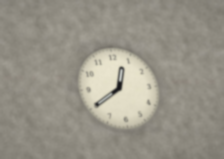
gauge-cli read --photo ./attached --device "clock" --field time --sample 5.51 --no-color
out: 12.40
